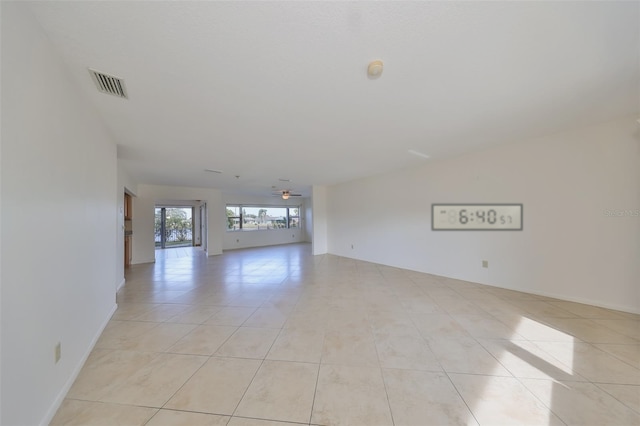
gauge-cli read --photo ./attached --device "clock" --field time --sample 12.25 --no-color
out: 6.40
